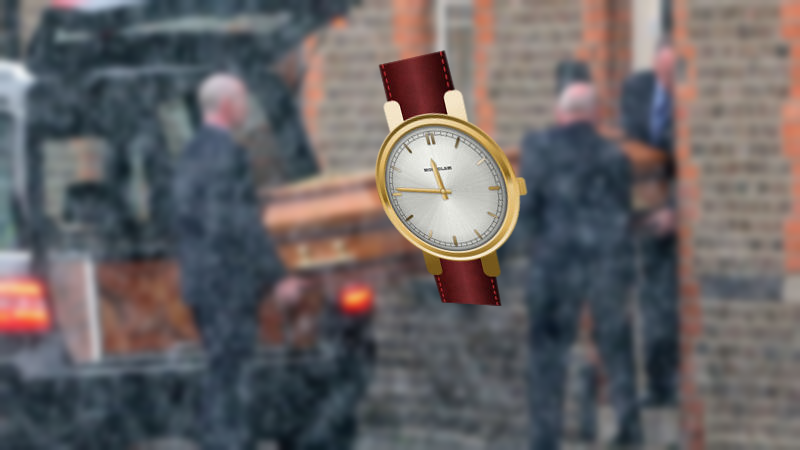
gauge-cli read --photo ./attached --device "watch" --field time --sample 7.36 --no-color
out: 11.46
